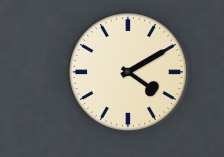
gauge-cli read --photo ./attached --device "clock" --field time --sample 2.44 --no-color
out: 4.10
